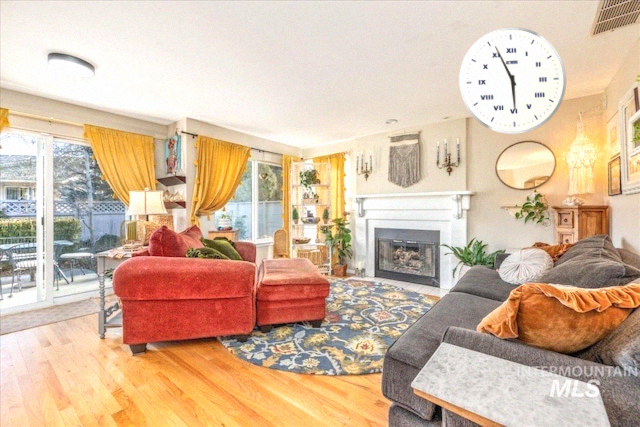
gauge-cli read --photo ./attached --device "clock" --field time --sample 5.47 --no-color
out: 5.56
